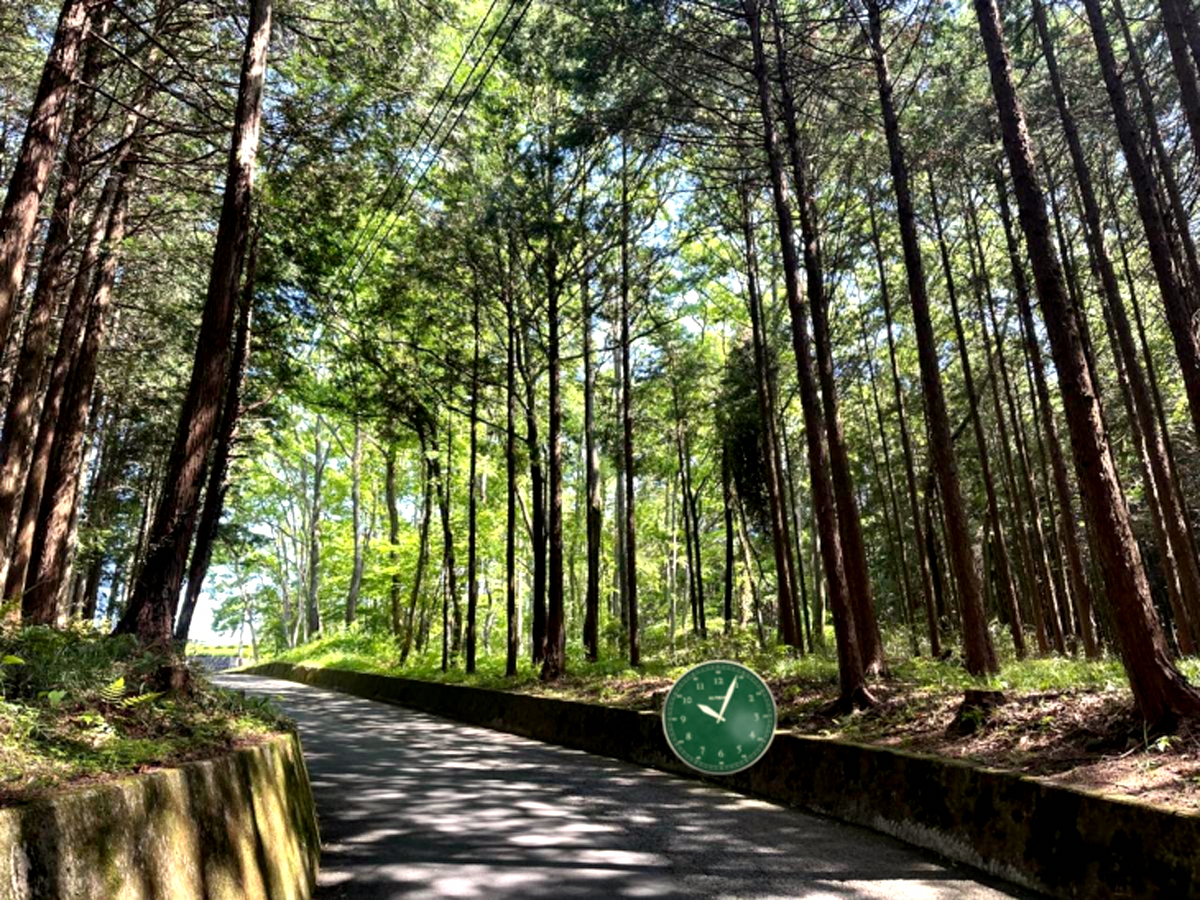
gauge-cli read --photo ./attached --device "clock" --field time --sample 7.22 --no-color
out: 10.04
